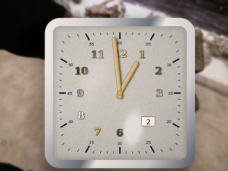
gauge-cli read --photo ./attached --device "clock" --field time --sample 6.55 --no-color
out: 12.59
